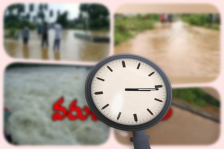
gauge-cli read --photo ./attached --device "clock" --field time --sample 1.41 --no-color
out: 3.16
